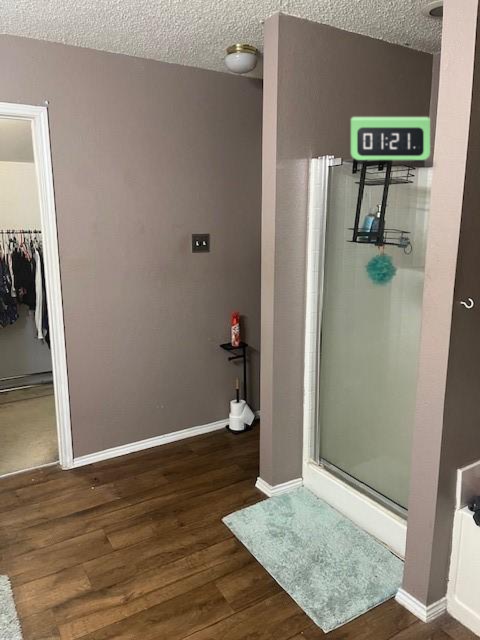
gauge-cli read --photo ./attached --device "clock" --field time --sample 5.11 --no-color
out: 1.21
